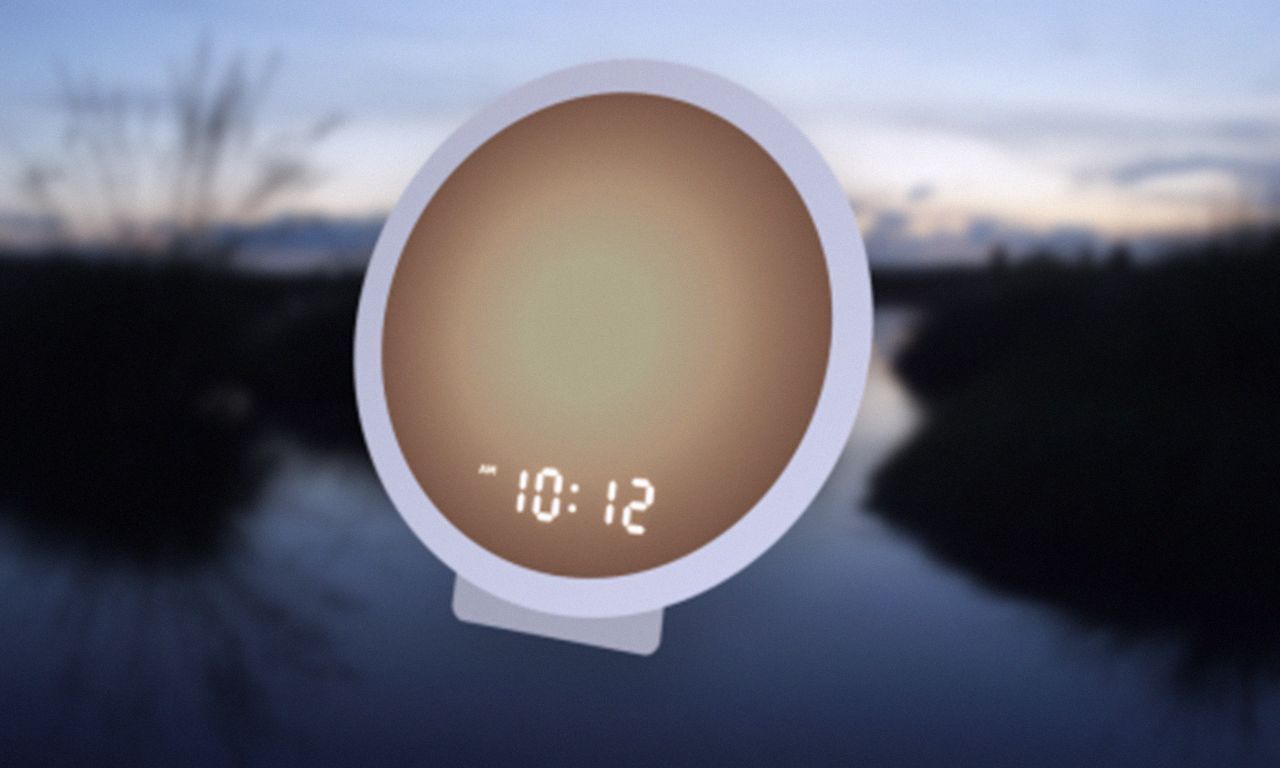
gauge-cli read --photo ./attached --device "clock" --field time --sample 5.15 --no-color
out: 10.12
